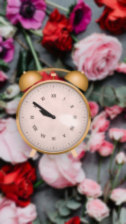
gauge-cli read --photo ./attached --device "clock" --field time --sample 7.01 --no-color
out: 9.51
